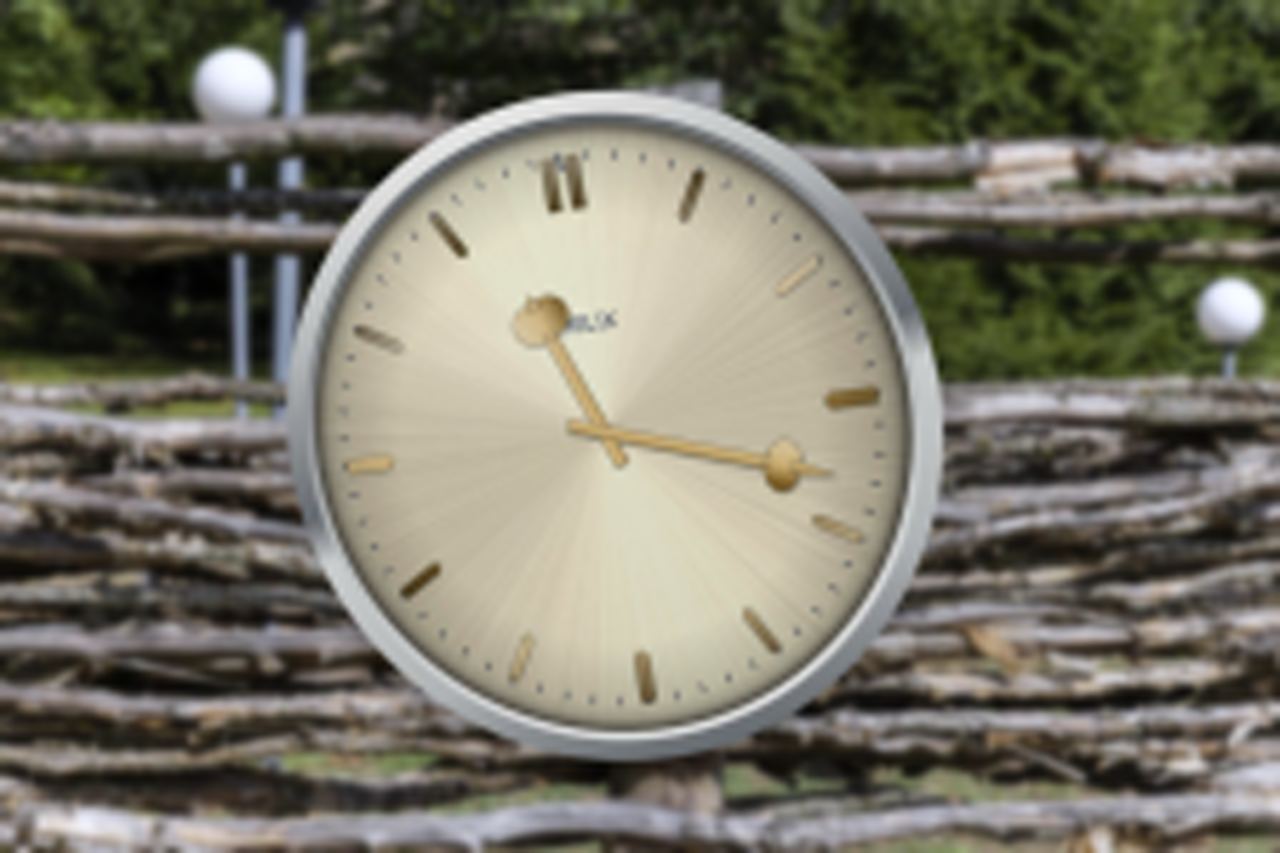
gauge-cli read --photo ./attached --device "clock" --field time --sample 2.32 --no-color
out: 11.18
